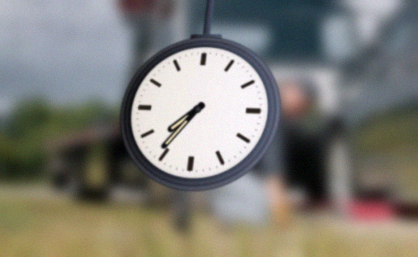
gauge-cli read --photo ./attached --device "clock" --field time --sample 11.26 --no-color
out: 7.36
